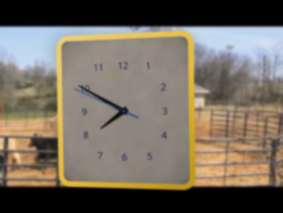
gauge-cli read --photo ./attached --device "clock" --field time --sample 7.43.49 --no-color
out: 7.49.49
